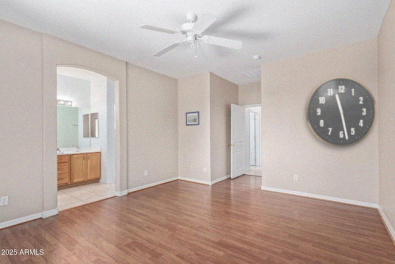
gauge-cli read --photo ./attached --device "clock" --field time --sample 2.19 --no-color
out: 11.28
